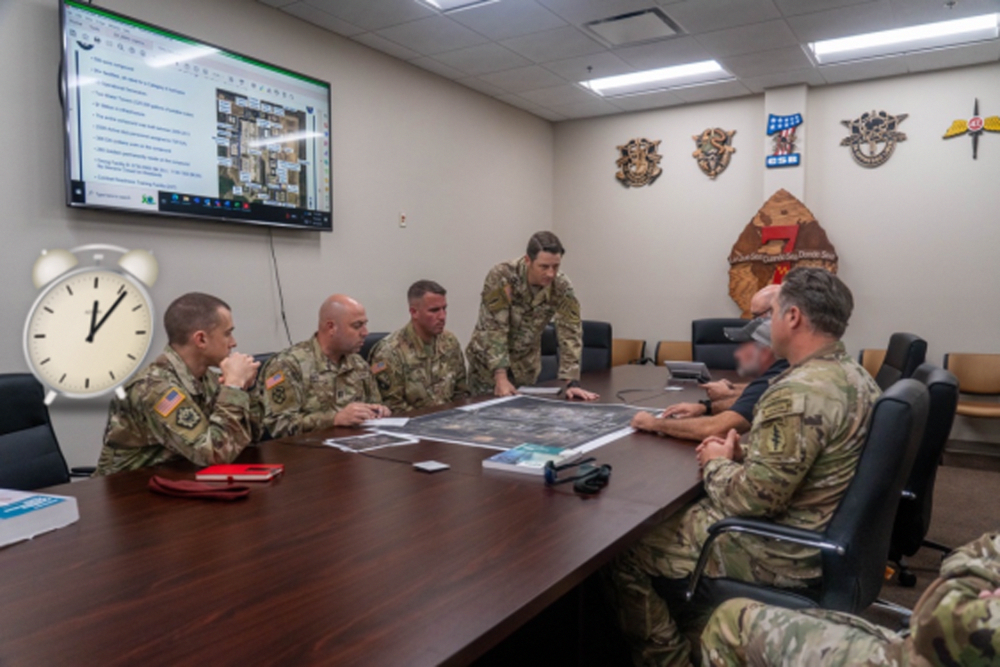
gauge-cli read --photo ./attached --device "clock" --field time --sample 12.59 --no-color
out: 12.06
